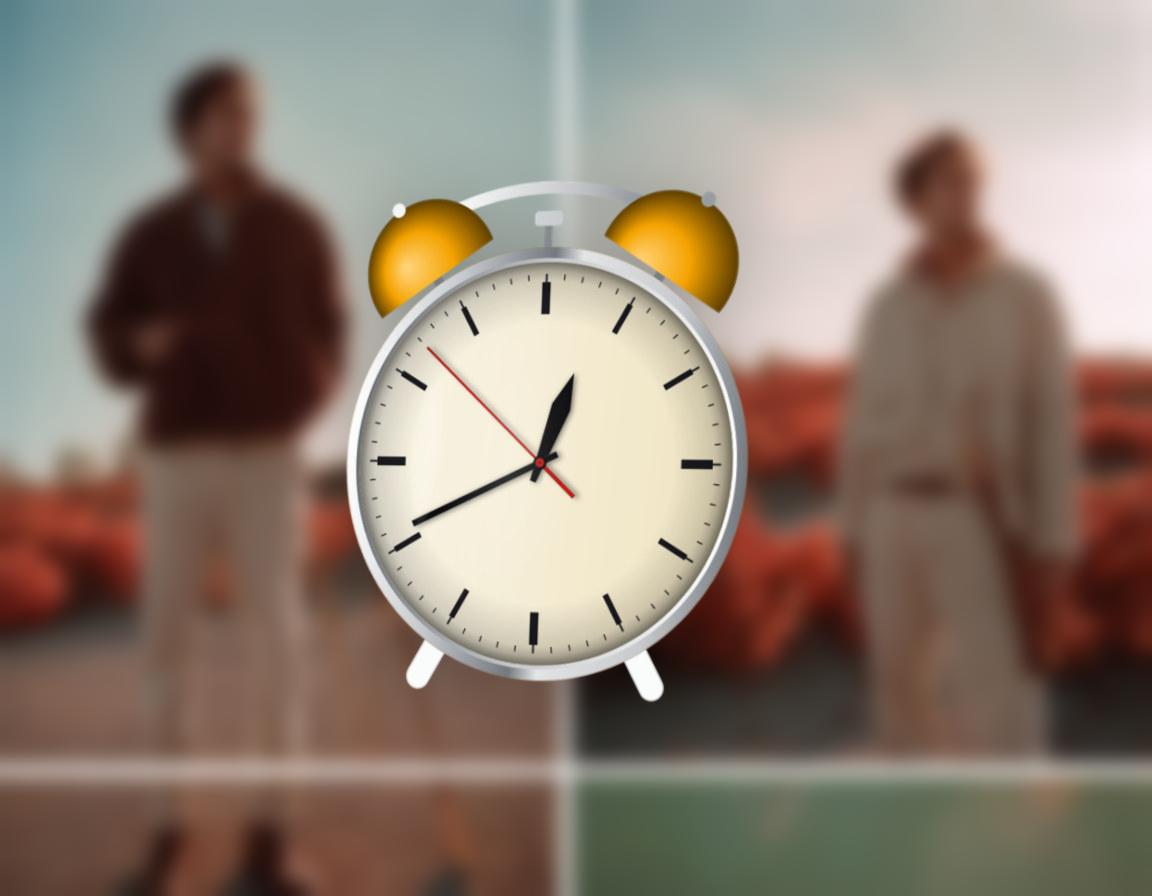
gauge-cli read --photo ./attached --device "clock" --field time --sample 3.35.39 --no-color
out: 12.40.52
